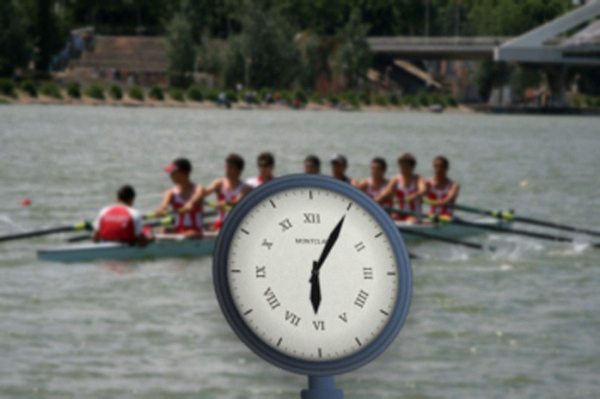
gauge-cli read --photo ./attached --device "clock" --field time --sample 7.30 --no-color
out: 6.05
